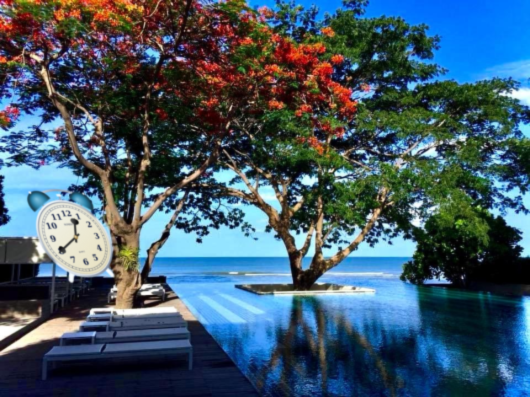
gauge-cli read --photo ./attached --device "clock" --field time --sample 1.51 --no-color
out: 12.40
